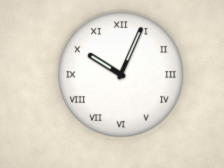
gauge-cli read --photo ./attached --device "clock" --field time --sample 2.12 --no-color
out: 10.04
